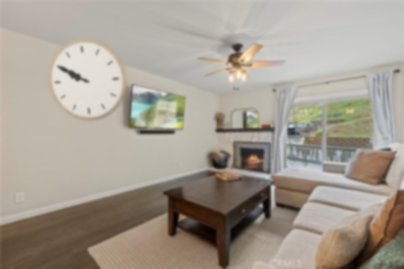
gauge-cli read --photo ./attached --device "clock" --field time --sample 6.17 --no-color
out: 9.50
